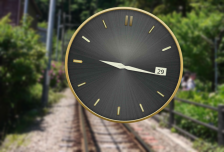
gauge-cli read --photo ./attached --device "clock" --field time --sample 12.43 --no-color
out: 9.16
